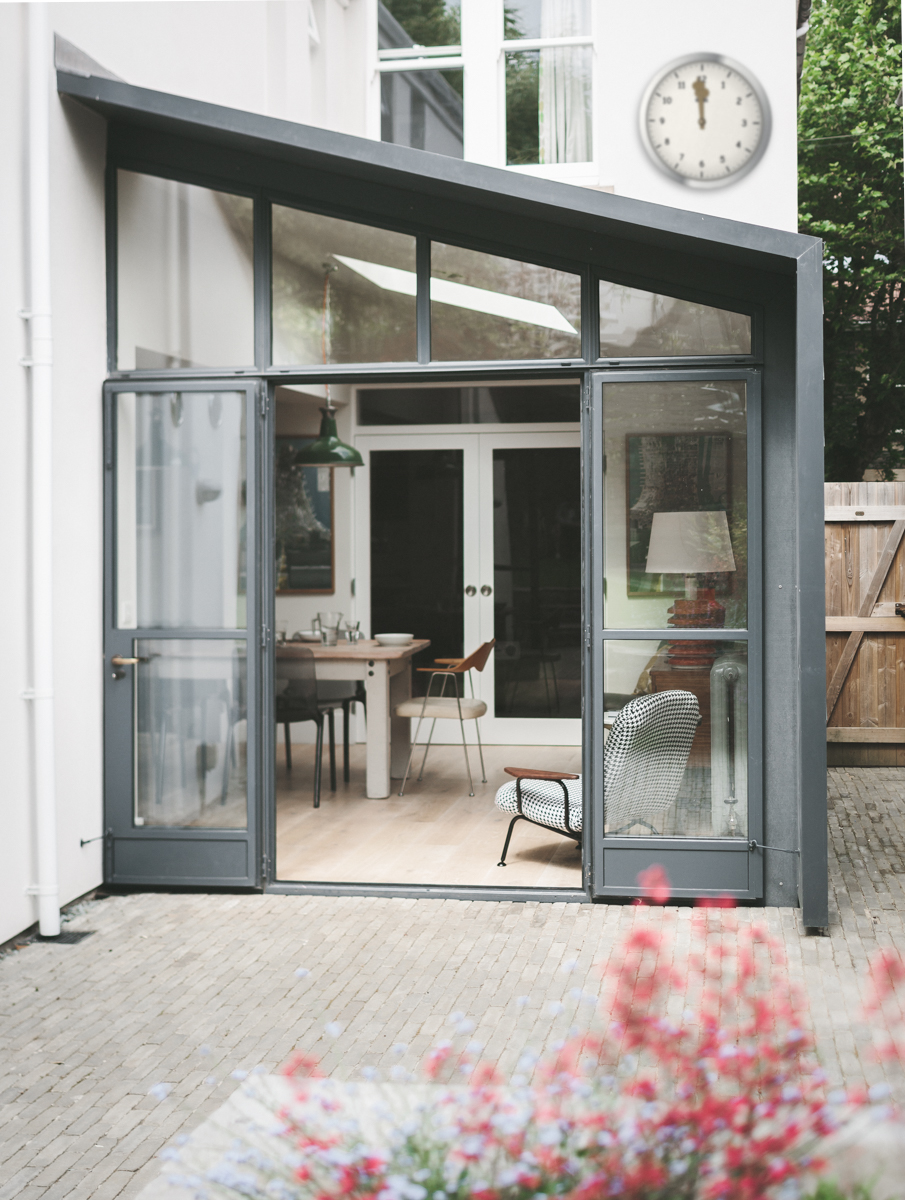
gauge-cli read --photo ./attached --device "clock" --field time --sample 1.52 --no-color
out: 11.59
